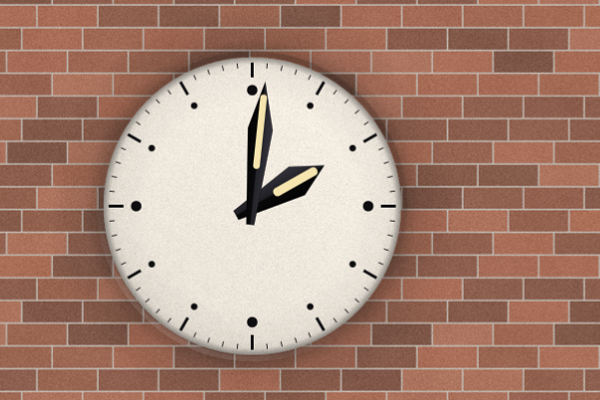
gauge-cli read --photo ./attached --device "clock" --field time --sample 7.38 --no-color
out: 2.01
